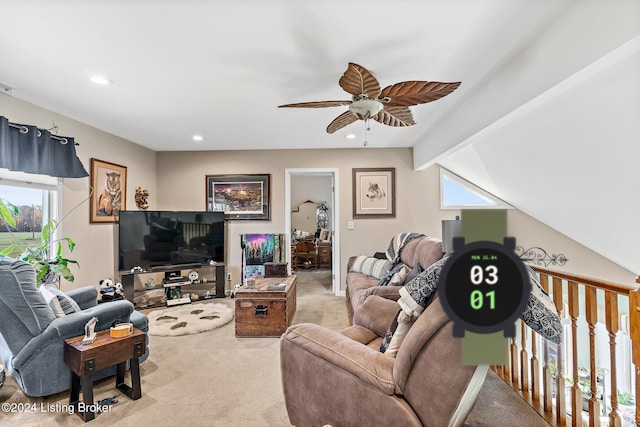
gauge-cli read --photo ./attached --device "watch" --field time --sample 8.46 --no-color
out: 3.01
